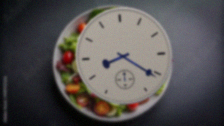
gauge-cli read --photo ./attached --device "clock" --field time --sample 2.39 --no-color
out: 8.21
